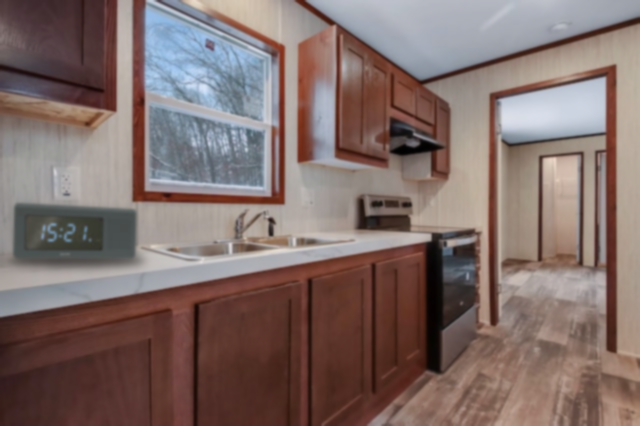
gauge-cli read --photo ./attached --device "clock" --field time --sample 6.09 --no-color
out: 15.21
